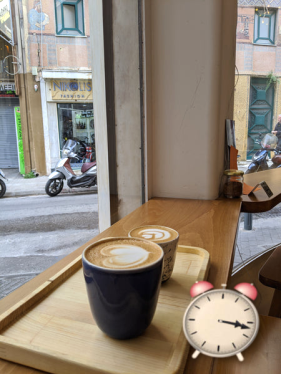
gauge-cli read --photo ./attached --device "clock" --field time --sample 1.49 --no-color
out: 3.17
